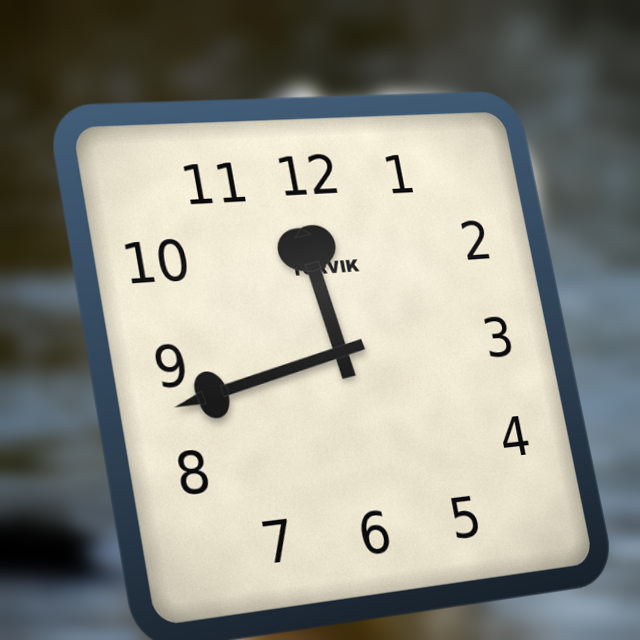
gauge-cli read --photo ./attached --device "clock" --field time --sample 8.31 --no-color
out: 11.43
